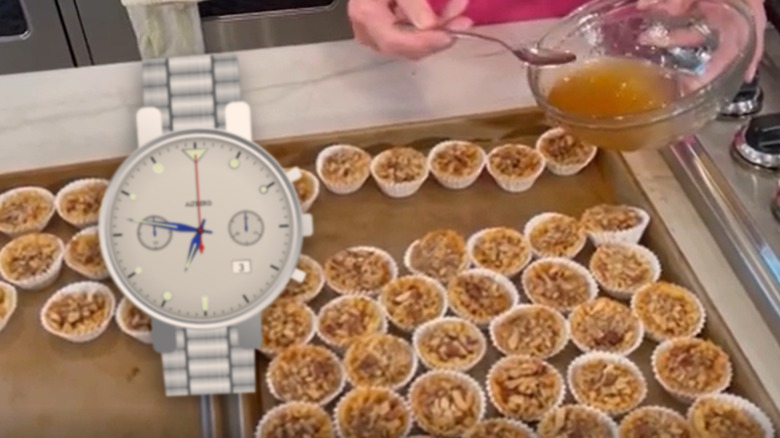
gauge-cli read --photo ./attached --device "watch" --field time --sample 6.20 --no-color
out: 6.47
